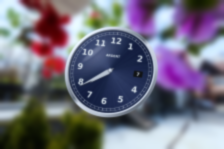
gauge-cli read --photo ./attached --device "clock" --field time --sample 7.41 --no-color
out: 7.39
